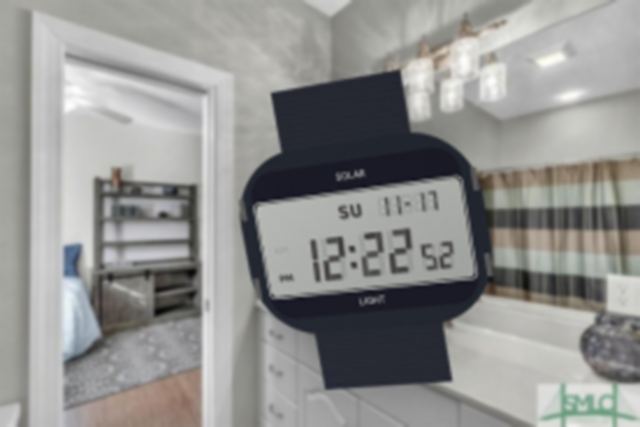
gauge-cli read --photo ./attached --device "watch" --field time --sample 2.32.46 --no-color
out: 12.22.52
